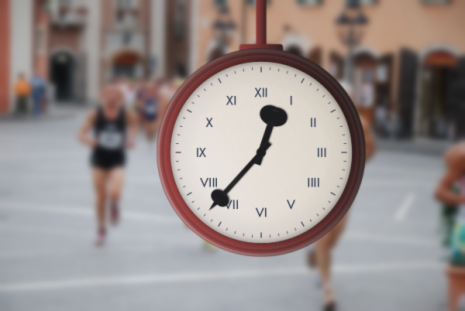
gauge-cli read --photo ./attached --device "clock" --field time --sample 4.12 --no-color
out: 12.37
